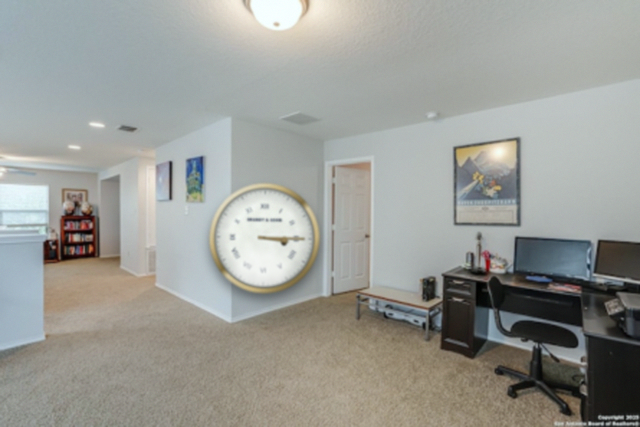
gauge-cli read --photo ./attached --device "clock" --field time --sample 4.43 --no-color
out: 3.15
